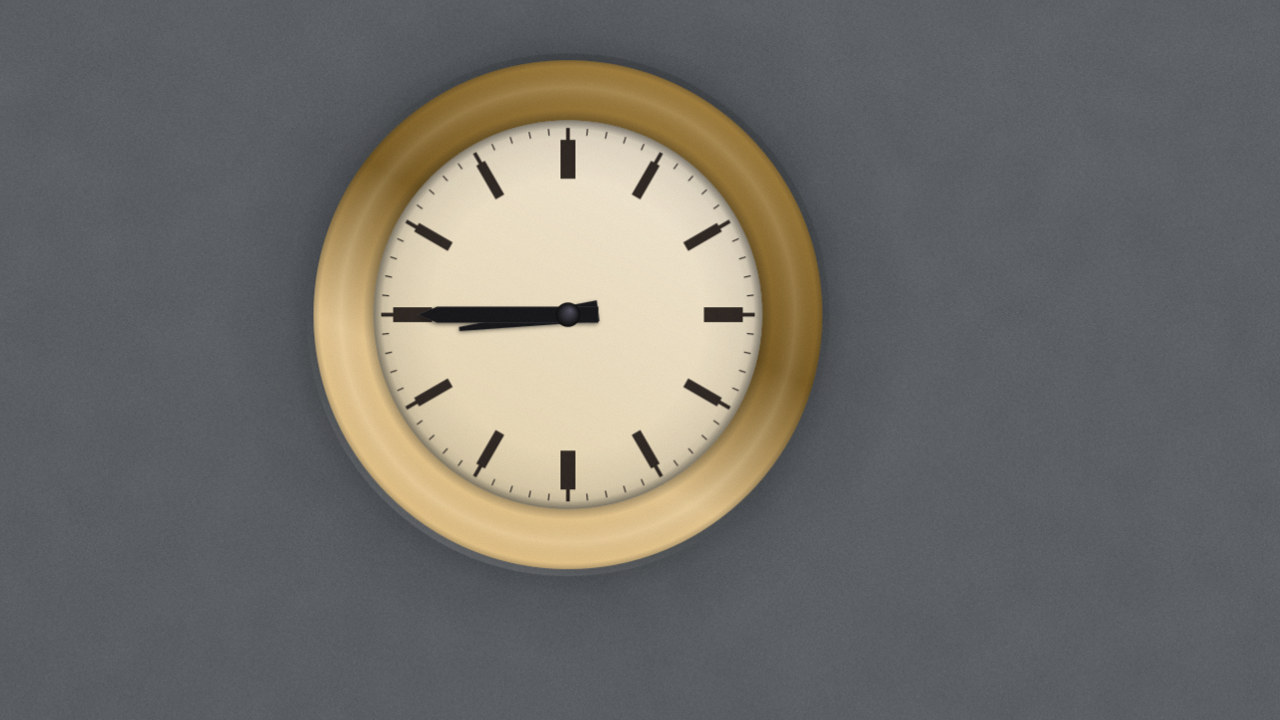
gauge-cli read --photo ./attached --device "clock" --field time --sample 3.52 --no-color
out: 8.45
